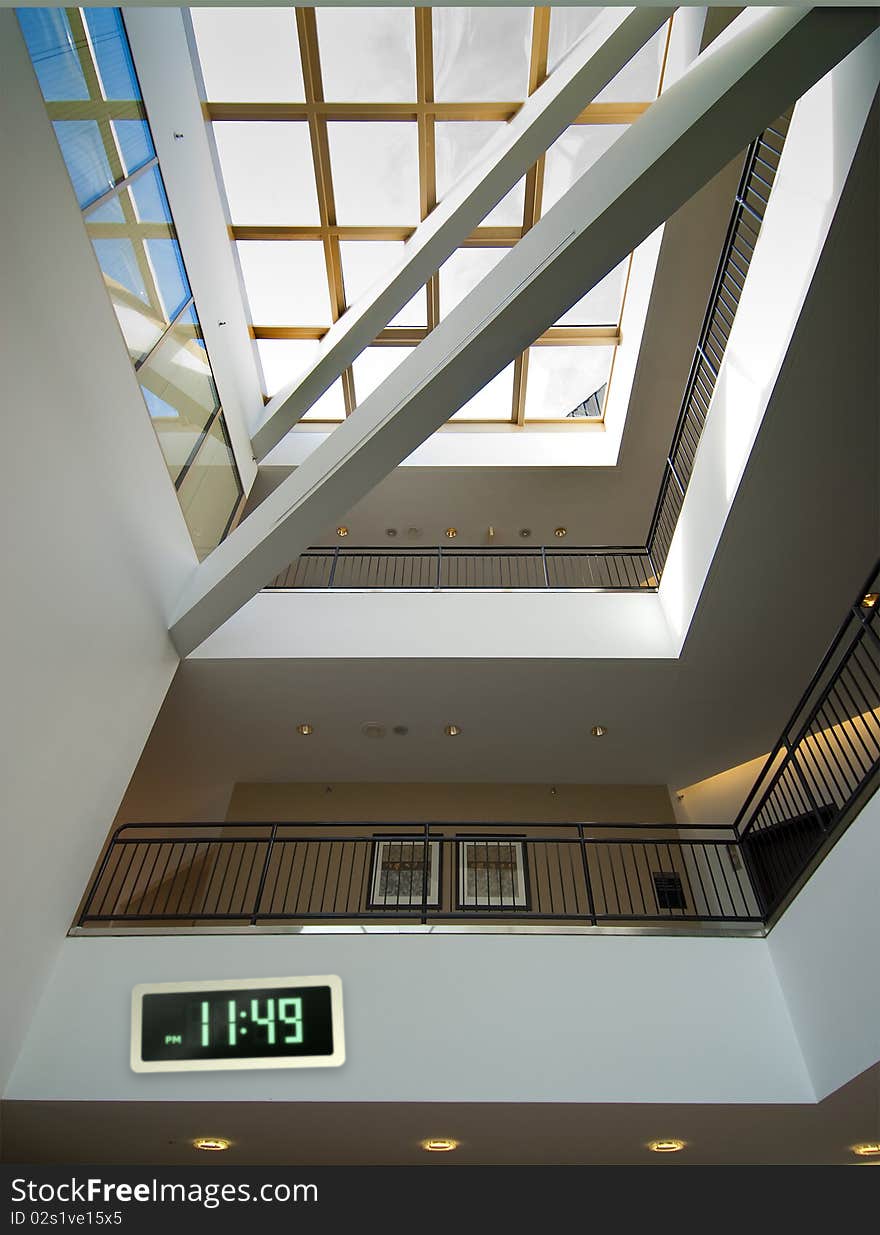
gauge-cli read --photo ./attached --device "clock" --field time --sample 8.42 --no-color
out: 11.49
